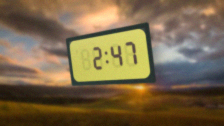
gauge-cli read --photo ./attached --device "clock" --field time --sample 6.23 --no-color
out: 2.47
